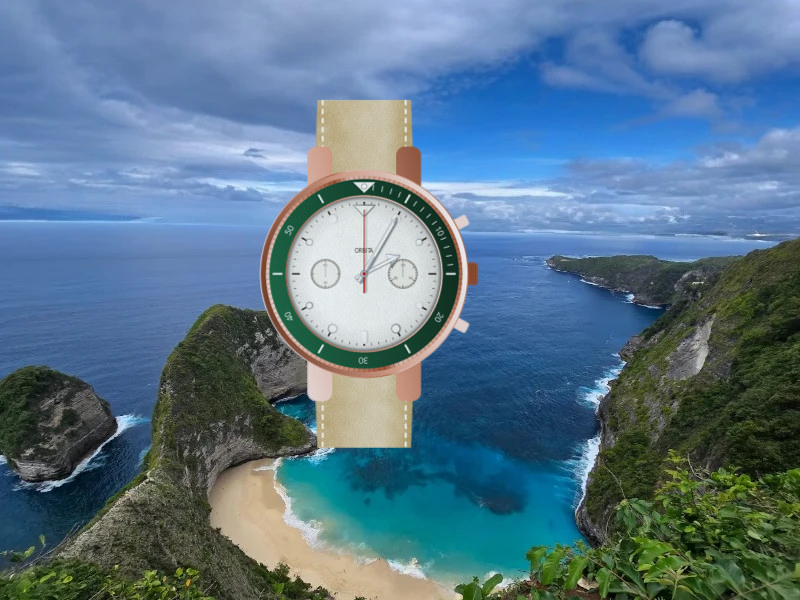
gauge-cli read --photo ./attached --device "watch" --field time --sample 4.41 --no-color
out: 2.05
